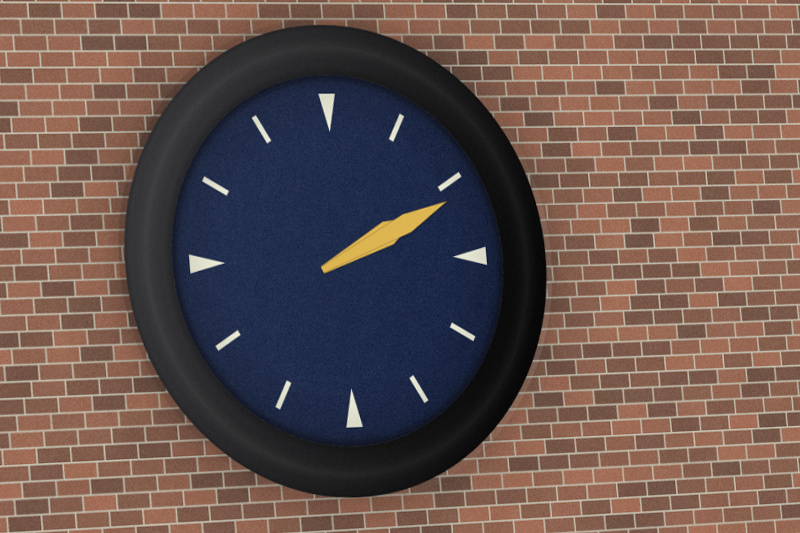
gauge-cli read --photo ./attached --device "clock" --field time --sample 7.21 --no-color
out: 2.11
